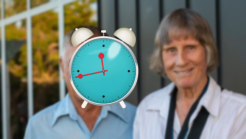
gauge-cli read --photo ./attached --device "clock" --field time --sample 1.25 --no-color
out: 11.43
